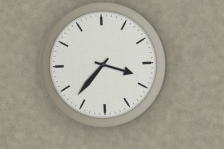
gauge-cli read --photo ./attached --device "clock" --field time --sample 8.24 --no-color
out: 3.37
